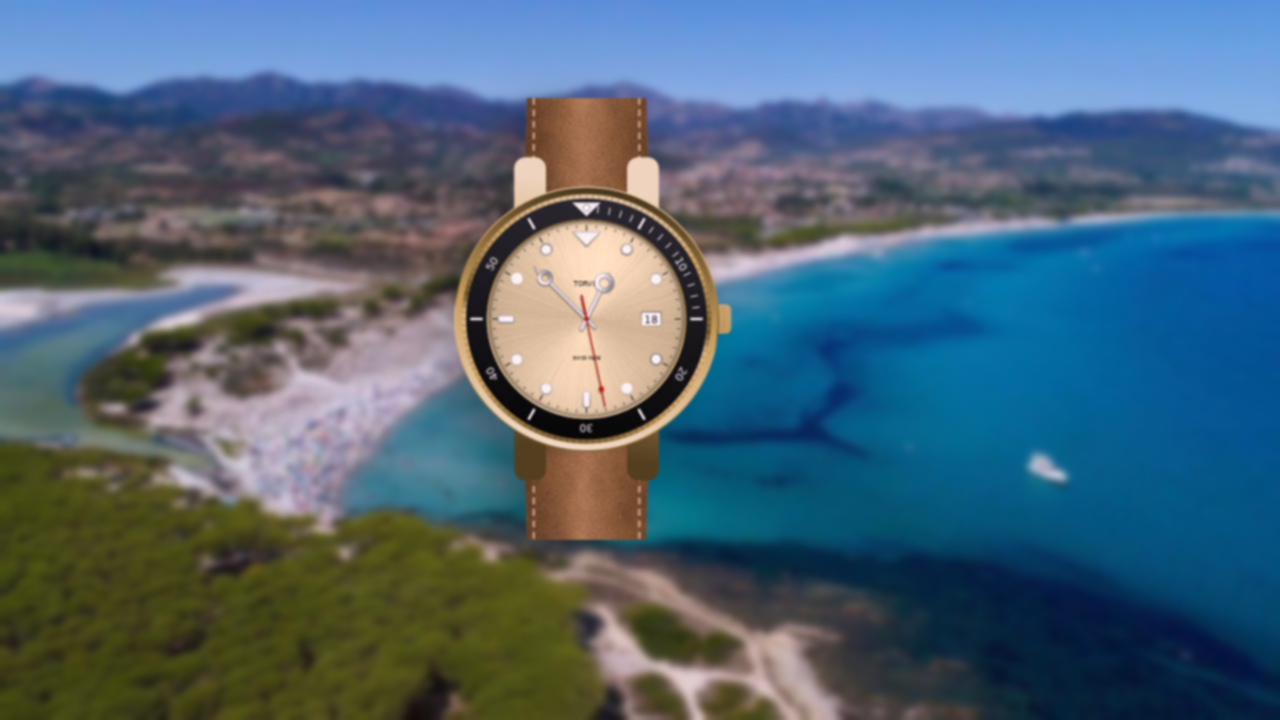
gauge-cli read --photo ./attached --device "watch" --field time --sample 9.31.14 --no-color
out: 12.52.28
